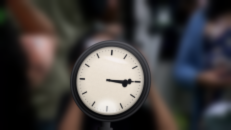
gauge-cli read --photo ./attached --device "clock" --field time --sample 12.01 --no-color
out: 3.15
